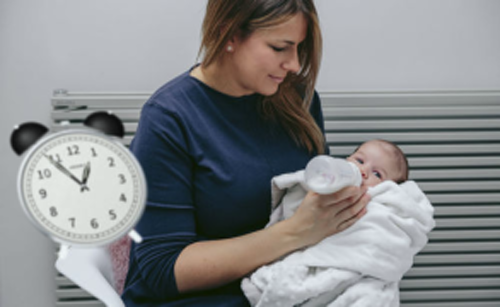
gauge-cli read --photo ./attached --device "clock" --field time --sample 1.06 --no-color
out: 12.54
